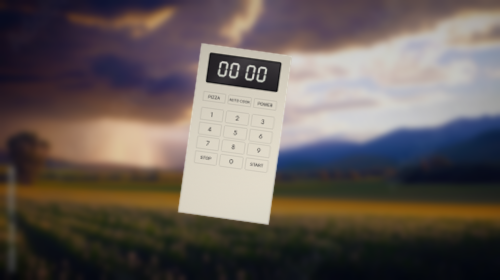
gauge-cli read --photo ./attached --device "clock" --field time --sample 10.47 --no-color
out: 0.00
